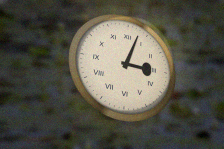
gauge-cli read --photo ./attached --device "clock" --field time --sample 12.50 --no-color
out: 3.03
